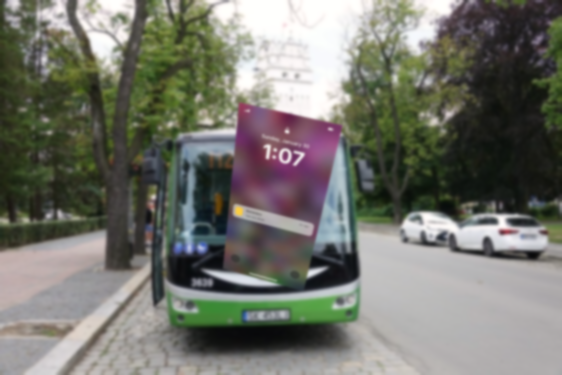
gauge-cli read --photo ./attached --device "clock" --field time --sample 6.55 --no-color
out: 1.07
